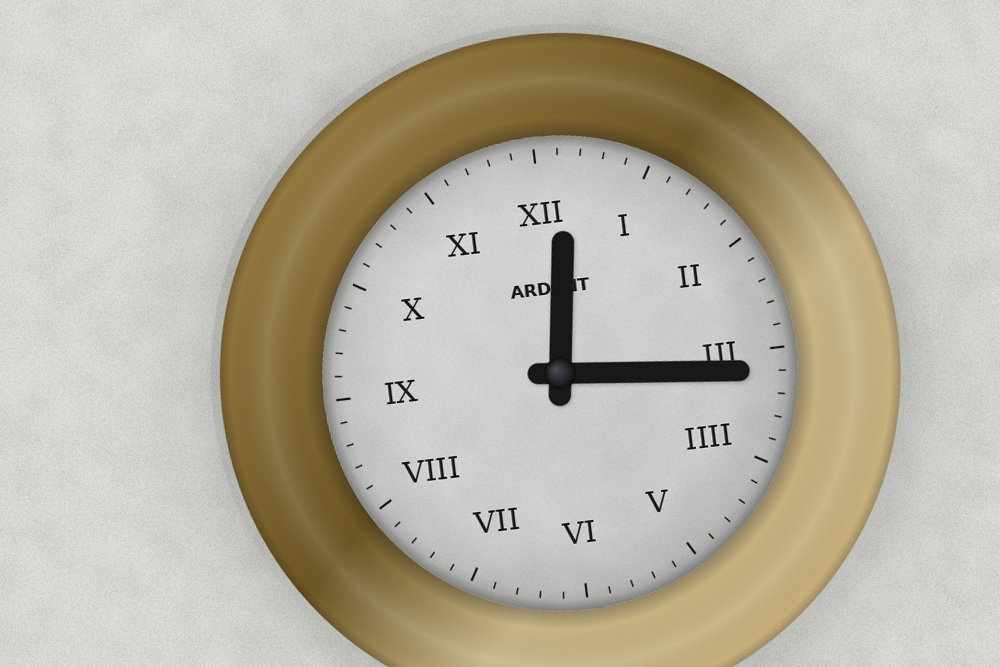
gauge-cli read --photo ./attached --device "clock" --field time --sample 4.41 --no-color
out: 12.16
